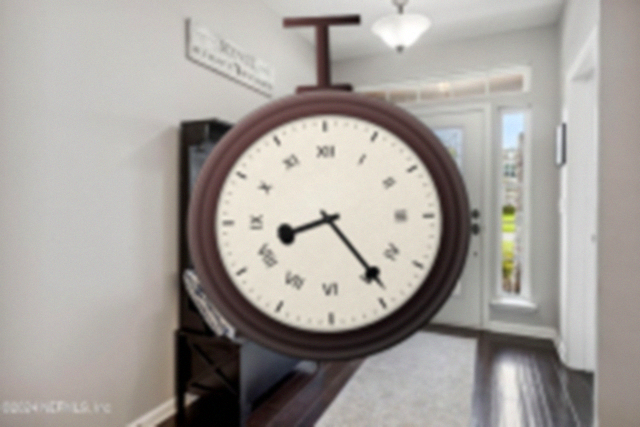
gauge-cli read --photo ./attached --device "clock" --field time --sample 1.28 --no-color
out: 8.24
